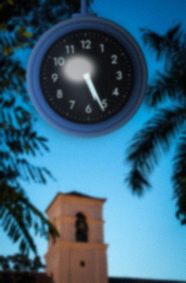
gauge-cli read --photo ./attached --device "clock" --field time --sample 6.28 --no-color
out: 5.26
